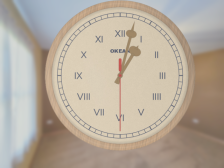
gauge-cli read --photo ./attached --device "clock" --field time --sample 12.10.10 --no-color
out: 1.02.30
